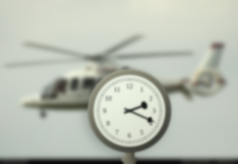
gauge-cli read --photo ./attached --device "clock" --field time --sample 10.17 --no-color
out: 2.19
